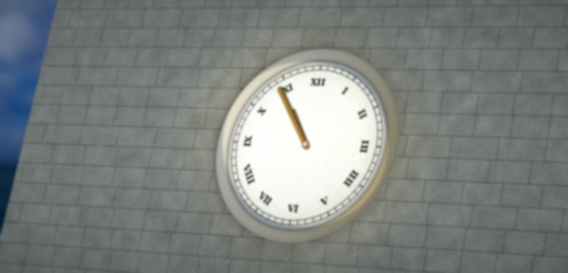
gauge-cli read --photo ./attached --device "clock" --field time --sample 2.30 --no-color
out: 10.54
